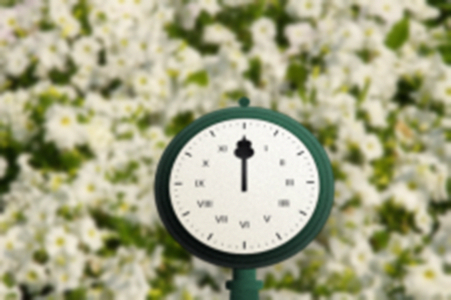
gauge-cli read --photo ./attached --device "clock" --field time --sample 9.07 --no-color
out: 12.00
